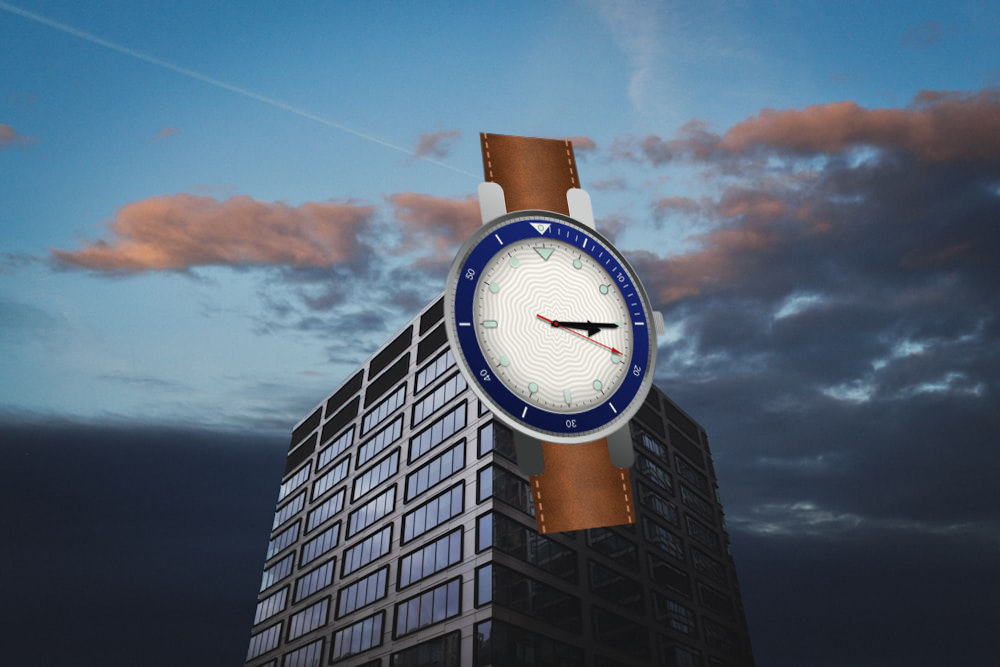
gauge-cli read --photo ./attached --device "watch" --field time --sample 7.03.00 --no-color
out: 3.15.19
